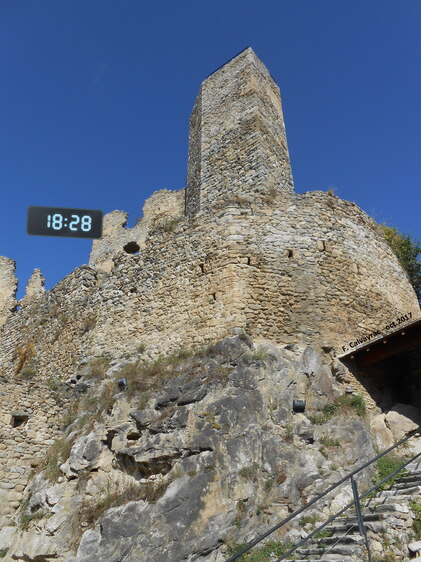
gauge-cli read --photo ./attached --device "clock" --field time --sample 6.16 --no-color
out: 18.28
